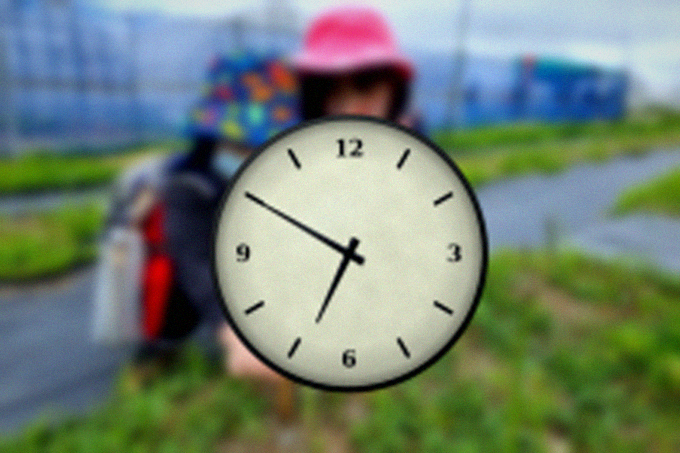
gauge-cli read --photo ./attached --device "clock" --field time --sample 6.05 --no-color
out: 6.50
